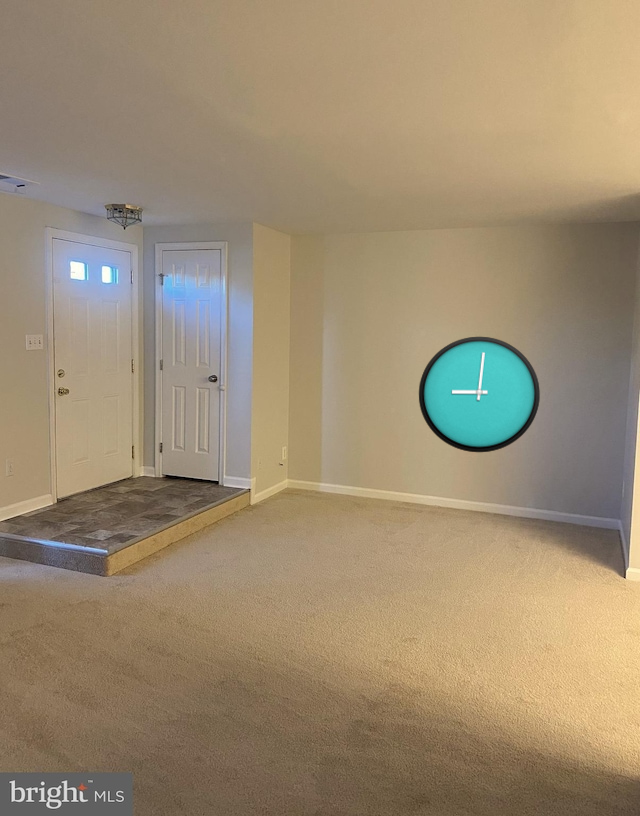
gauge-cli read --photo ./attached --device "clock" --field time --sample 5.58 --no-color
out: 9.01
